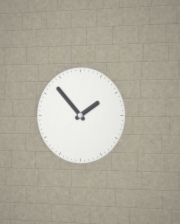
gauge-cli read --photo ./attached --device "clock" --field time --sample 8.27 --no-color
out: 1.53
